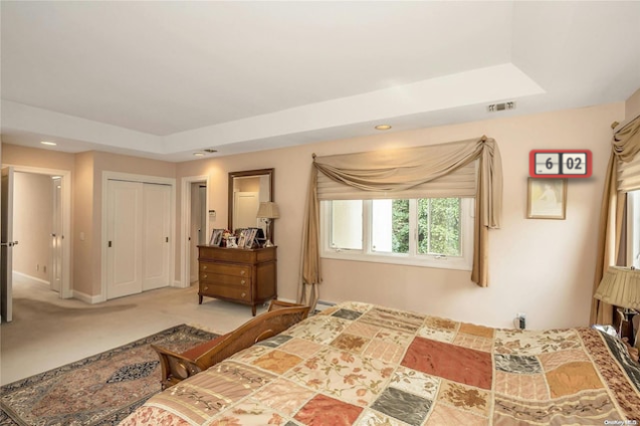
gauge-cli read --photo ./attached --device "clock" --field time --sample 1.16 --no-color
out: 6.02
